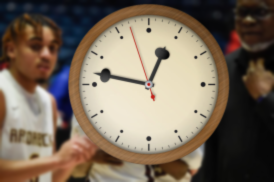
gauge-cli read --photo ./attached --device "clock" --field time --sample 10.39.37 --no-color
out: 12.46.57
